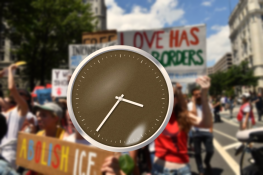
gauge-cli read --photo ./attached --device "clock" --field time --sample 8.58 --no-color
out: 3.36
